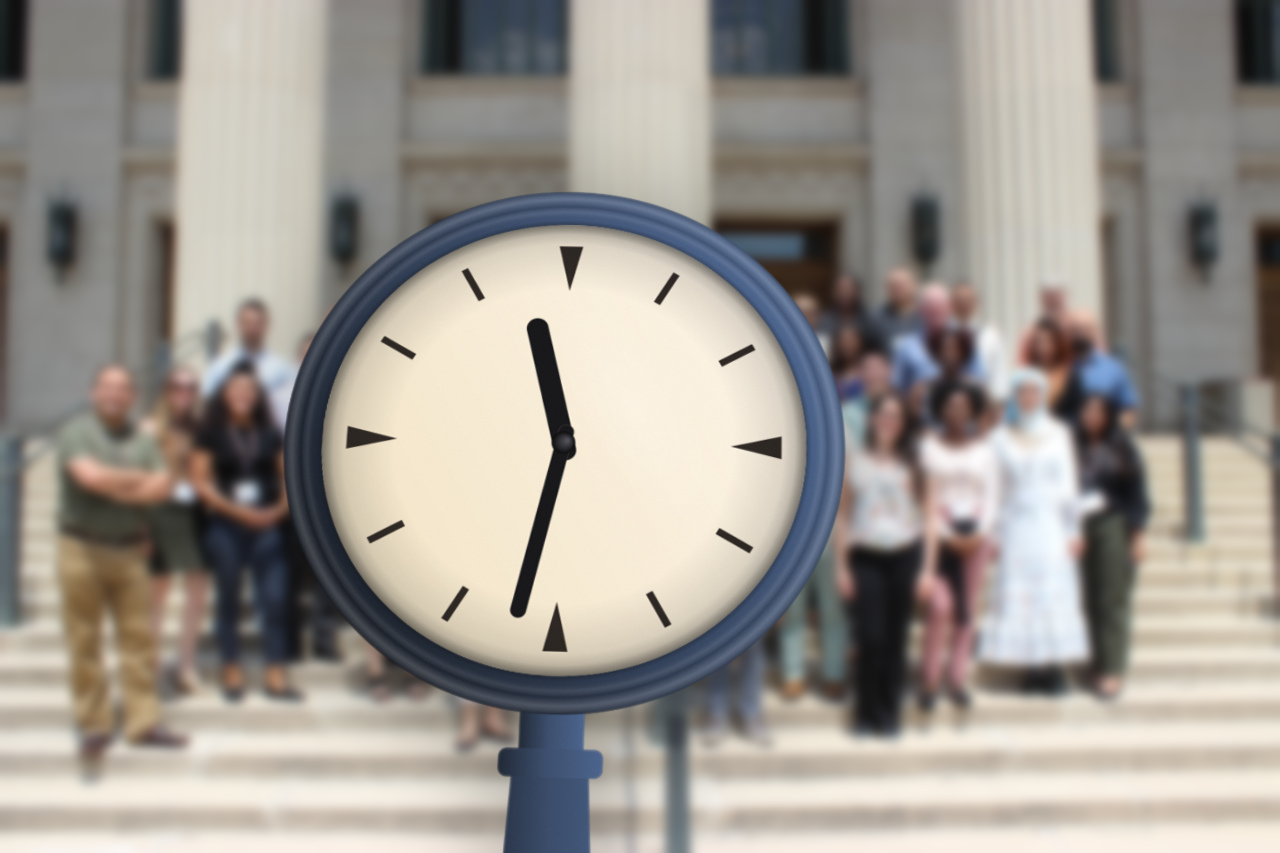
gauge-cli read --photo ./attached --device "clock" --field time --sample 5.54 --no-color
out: 11.32
